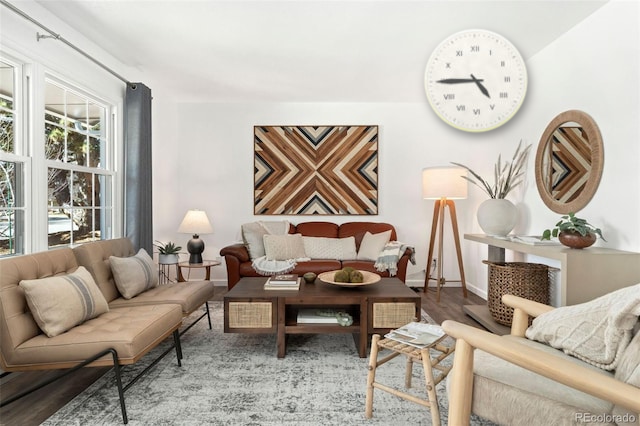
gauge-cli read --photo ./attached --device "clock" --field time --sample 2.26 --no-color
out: 4.45
